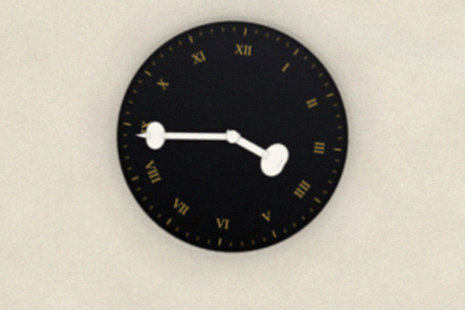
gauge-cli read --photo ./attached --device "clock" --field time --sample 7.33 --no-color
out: 3.44
